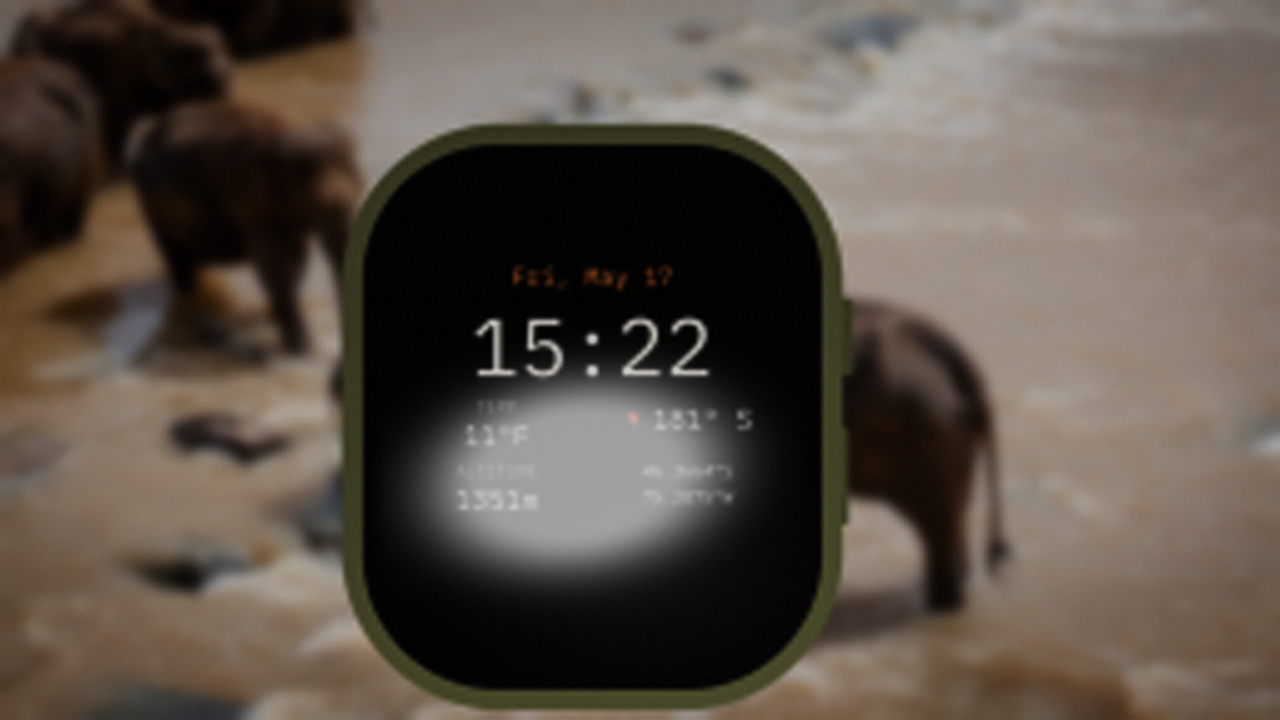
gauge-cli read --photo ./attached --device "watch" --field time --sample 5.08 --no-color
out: 15.22
